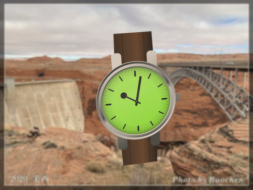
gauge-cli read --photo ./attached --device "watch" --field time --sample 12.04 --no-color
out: 10.02
